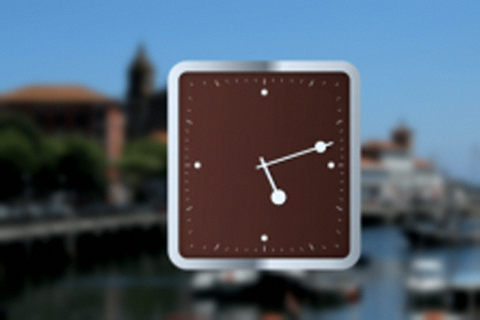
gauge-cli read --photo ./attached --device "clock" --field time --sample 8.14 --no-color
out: 5.12
